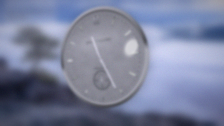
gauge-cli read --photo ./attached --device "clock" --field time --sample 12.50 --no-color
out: 11.26
